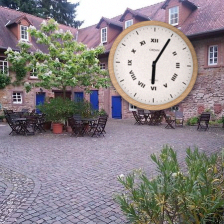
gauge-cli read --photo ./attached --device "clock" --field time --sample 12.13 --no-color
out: 6.05
